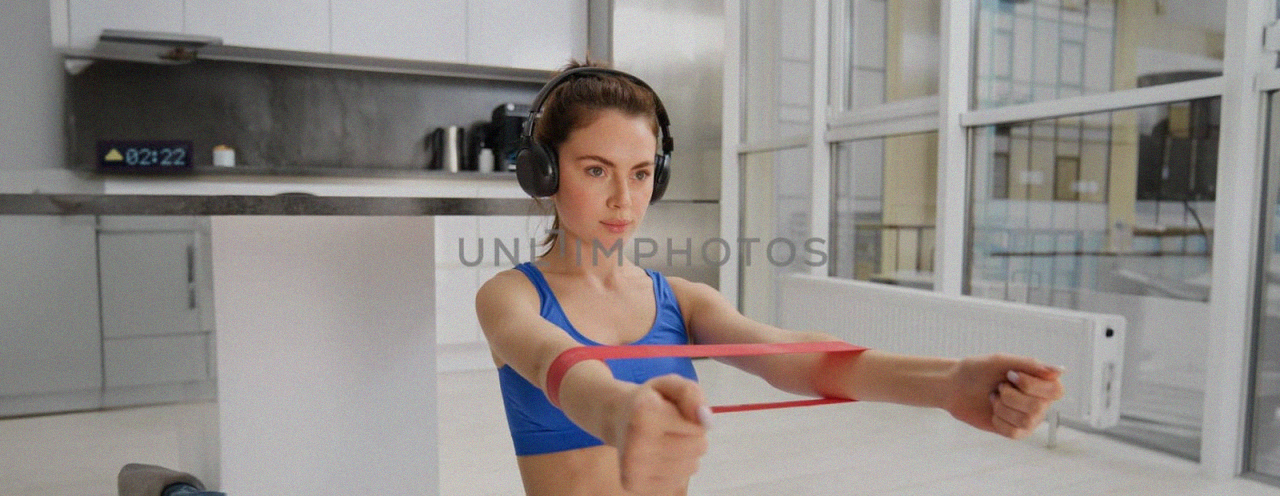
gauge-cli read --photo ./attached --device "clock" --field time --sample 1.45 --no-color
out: 2.22
